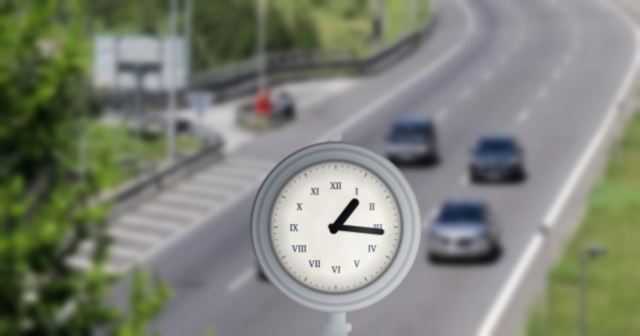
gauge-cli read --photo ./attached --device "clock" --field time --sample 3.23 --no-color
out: 1.16
